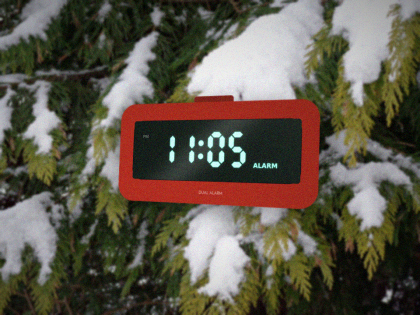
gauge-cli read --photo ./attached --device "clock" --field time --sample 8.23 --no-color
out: 11.05
